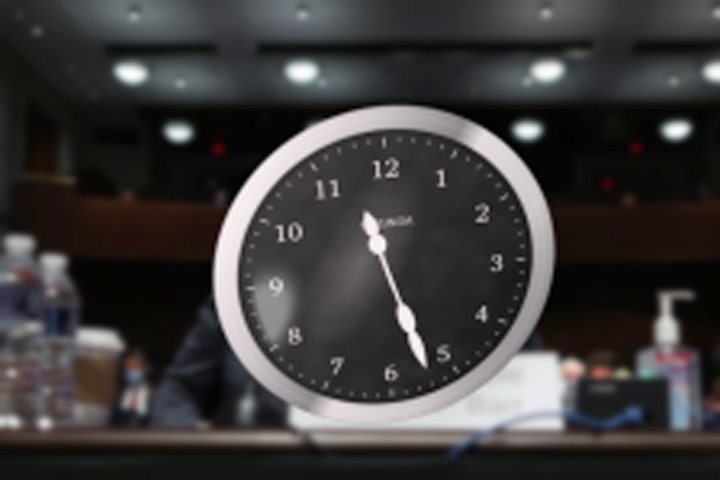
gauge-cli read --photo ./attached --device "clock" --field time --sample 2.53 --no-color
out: 11.27
